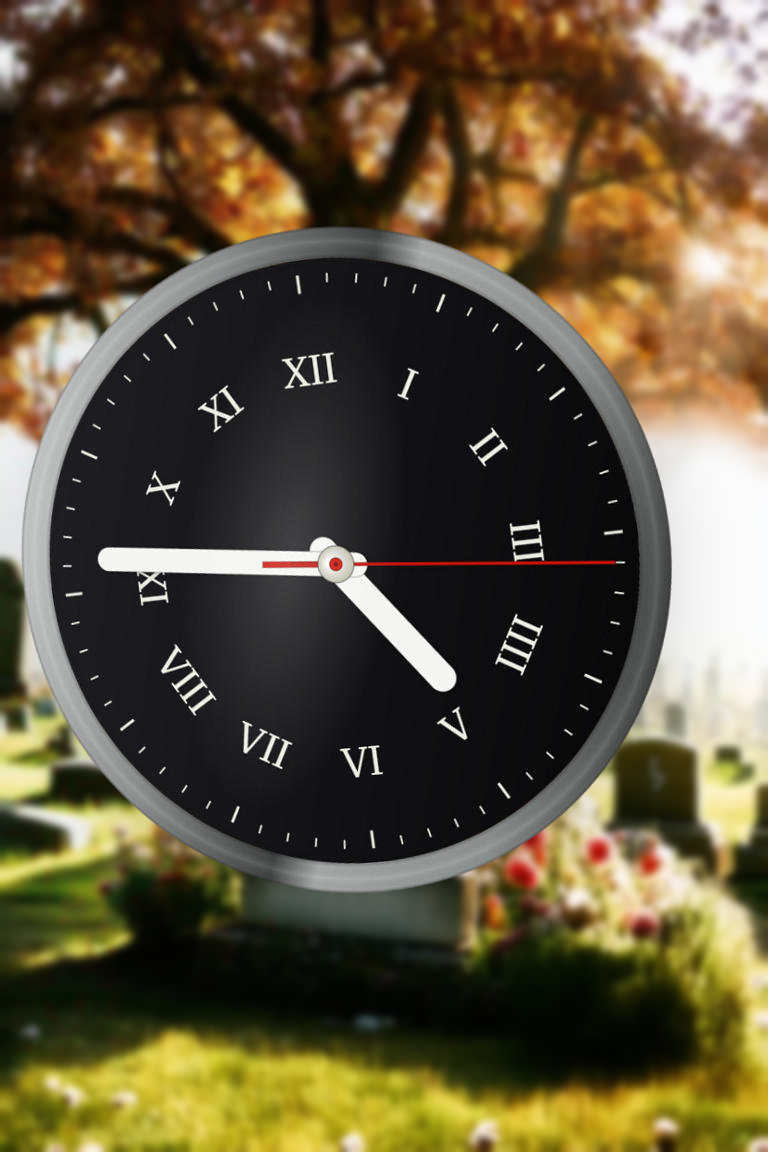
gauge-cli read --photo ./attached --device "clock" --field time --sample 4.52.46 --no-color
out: 4.46.16
